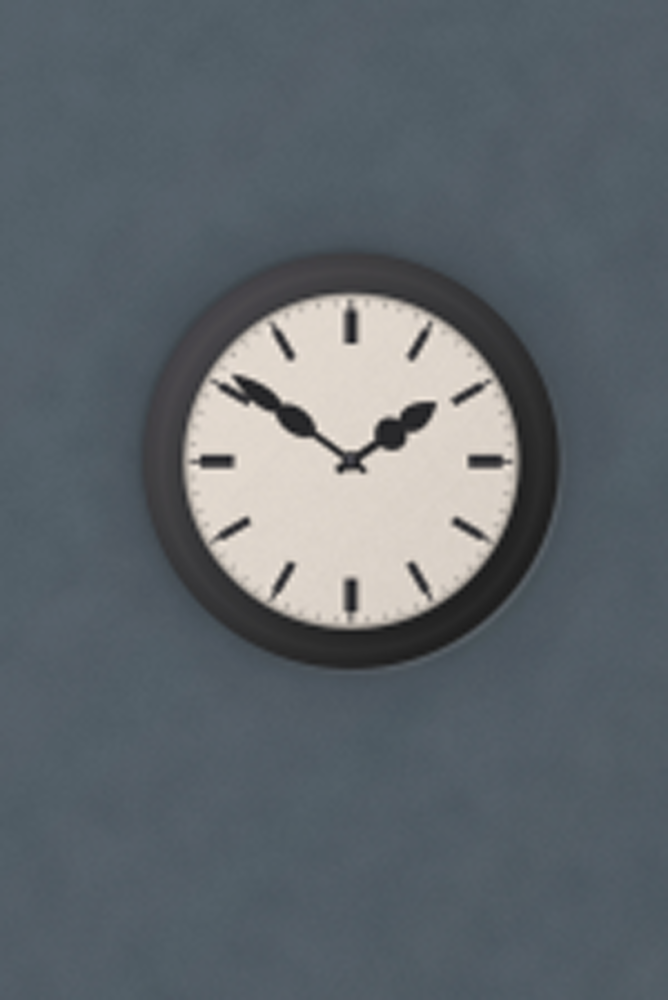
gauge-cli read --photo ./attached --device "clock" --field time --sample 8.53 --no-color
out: 1.51
